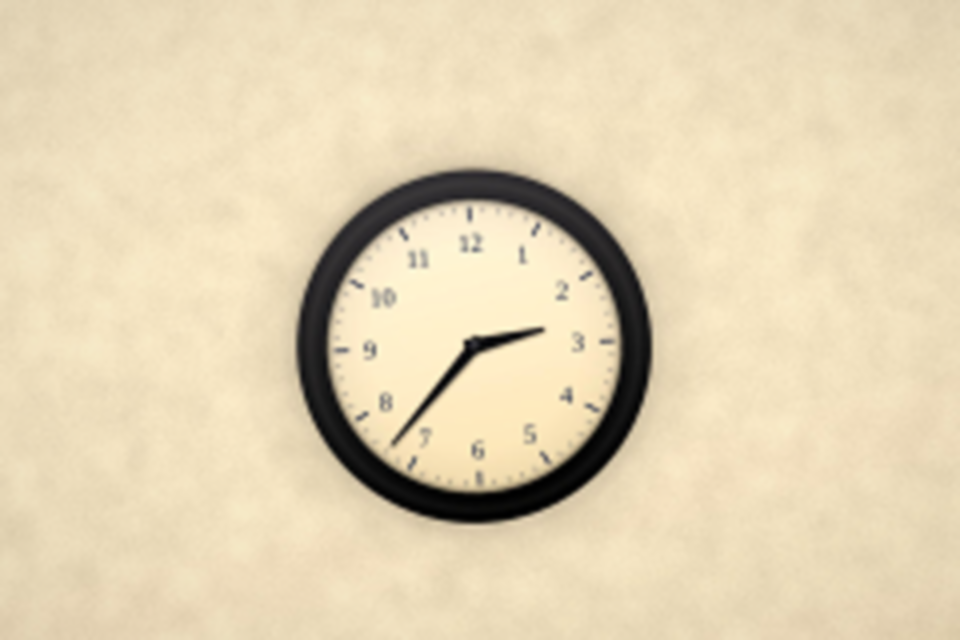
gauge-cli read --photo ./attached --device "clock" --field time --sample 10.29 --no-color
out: 2.37
